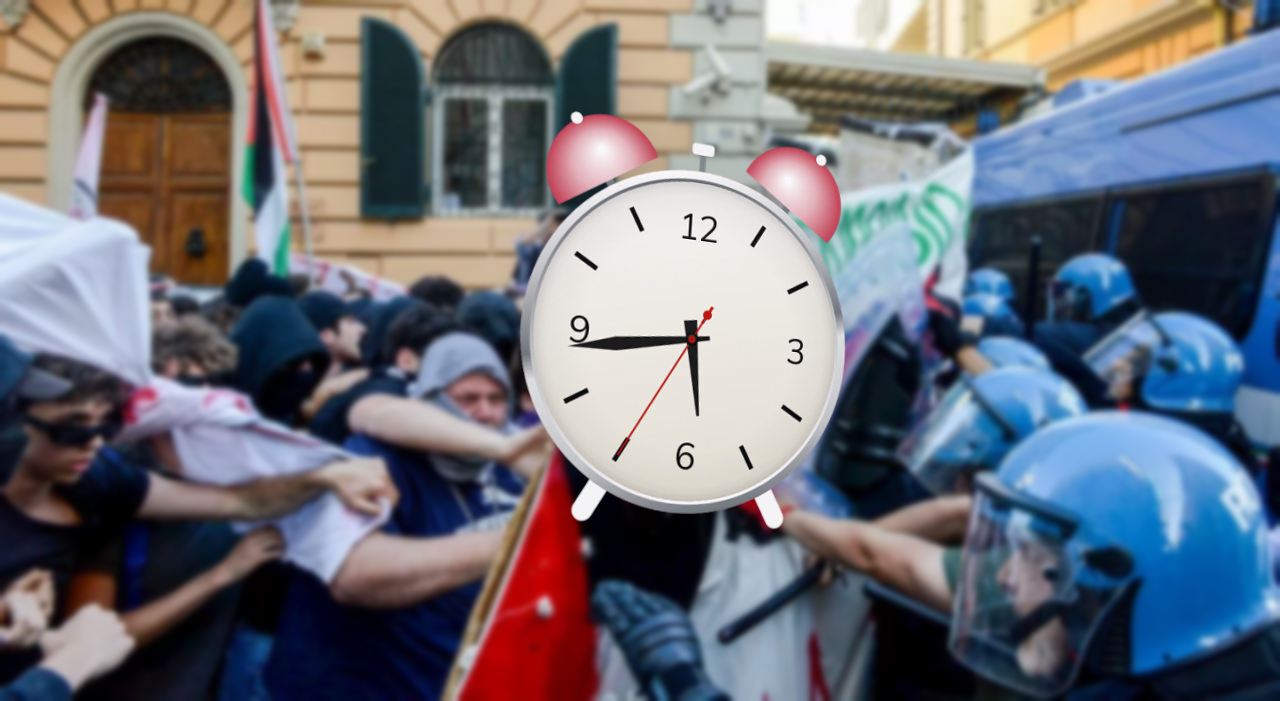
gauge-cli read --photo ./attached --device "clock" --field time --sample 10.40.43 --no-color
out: 5.43.35
